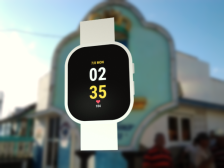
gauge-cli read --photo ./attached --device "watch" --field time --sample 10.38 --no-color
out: 2.35
